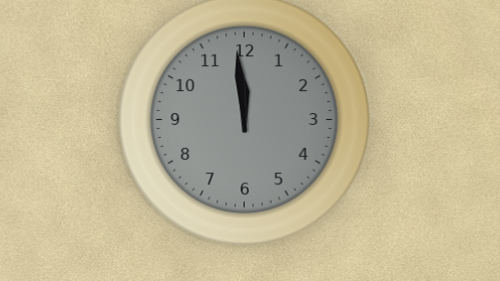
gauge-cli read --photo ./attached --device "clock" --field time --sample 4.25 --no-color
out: 11.59
